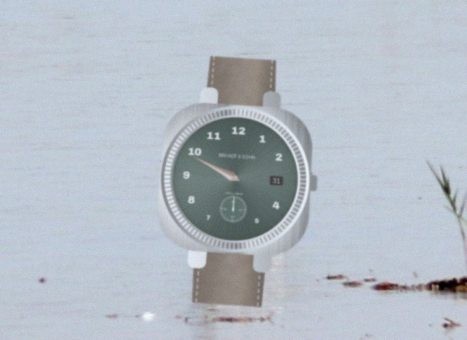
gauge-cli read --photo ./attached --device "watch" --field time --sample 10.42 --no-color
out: 9.49
